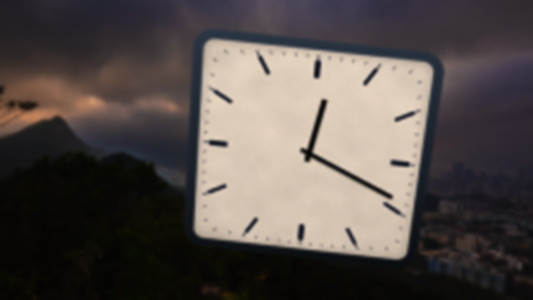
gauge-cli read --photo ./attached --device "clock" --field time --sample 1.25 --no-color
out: 12.19
